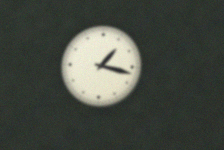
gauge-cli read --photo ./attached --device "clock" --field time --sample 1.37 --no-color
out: 1.17
